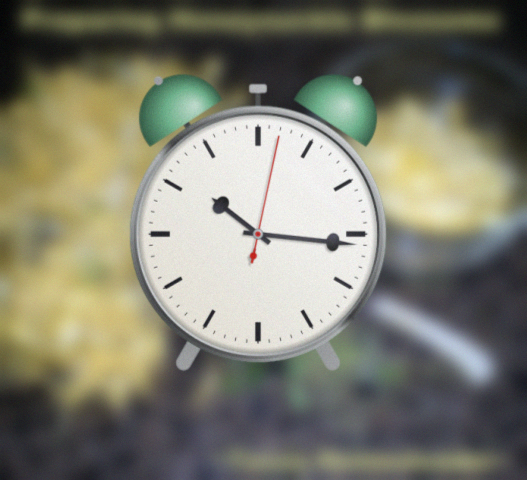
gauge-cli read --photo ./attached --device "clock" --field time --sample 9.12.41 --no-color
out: 10.16.02
